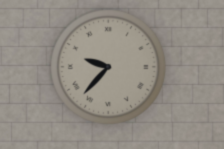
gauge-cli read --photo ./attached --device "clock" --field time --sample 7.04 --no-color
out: 9.37
